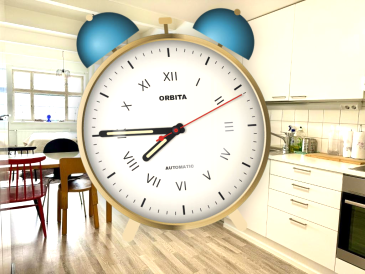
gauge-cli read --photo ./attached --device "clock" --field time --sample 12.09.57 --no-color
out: 7.45.11
